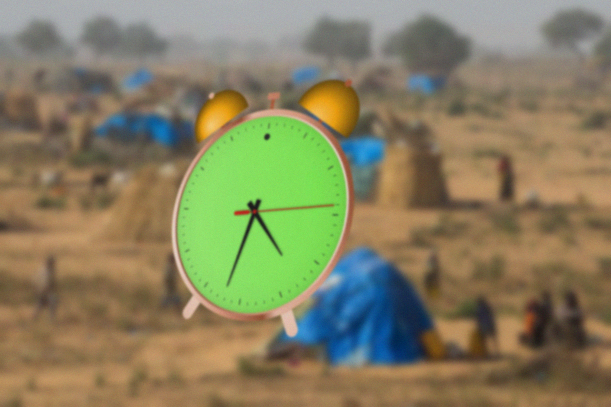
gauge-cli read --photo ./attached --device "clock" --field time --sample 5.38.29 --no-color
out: 4.32.14
